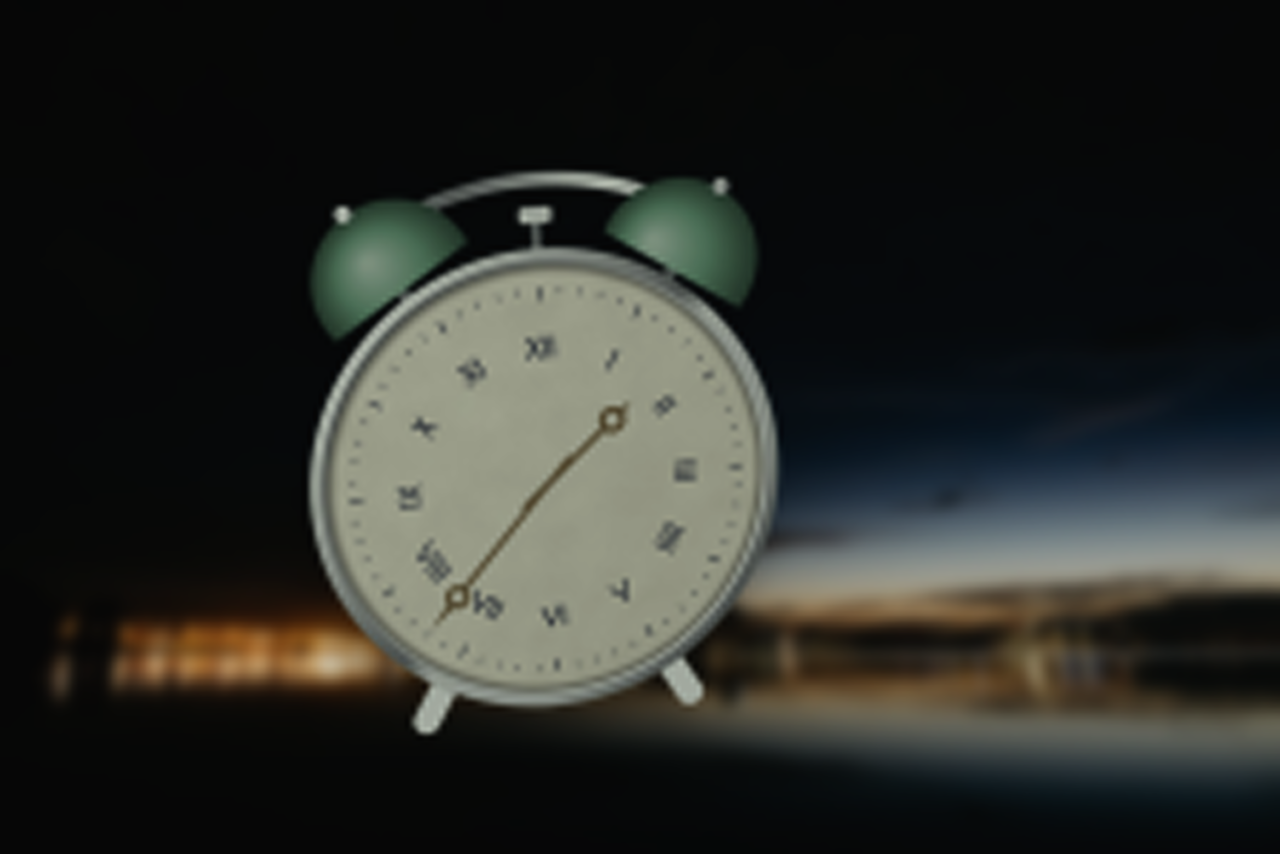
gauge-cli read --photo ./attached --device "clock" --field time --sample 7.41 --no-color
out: 1.37
